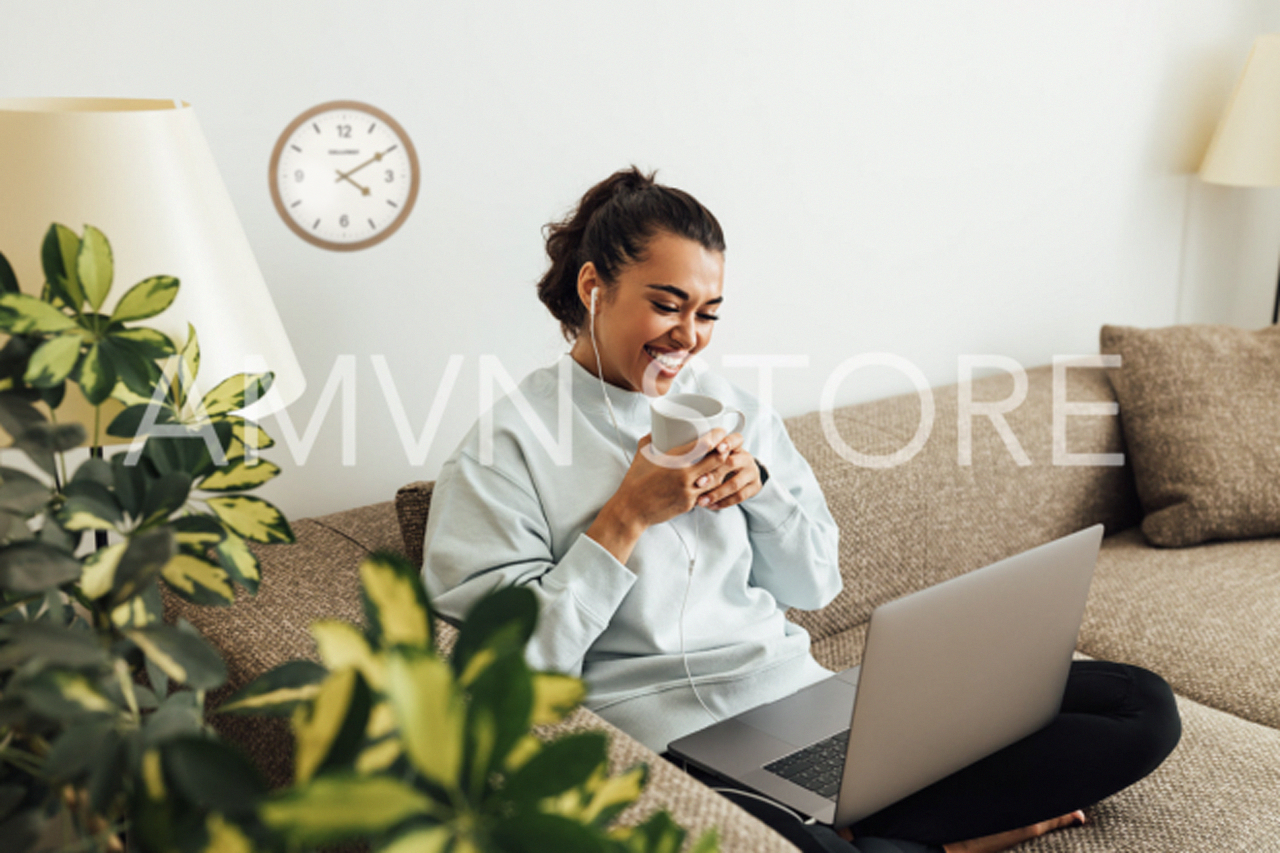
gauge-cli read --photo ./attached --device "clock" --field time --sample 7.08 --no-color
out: 4.10
